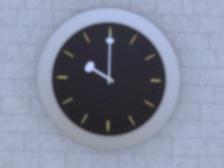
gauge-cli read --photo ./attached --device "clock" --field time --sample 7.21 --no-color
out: 10.00
